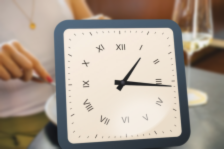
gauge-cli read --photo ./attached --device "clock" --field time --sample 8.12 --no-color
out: 1.16
